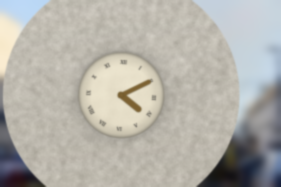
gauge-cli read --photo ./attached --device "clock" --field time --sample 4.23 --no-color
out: 4.10
